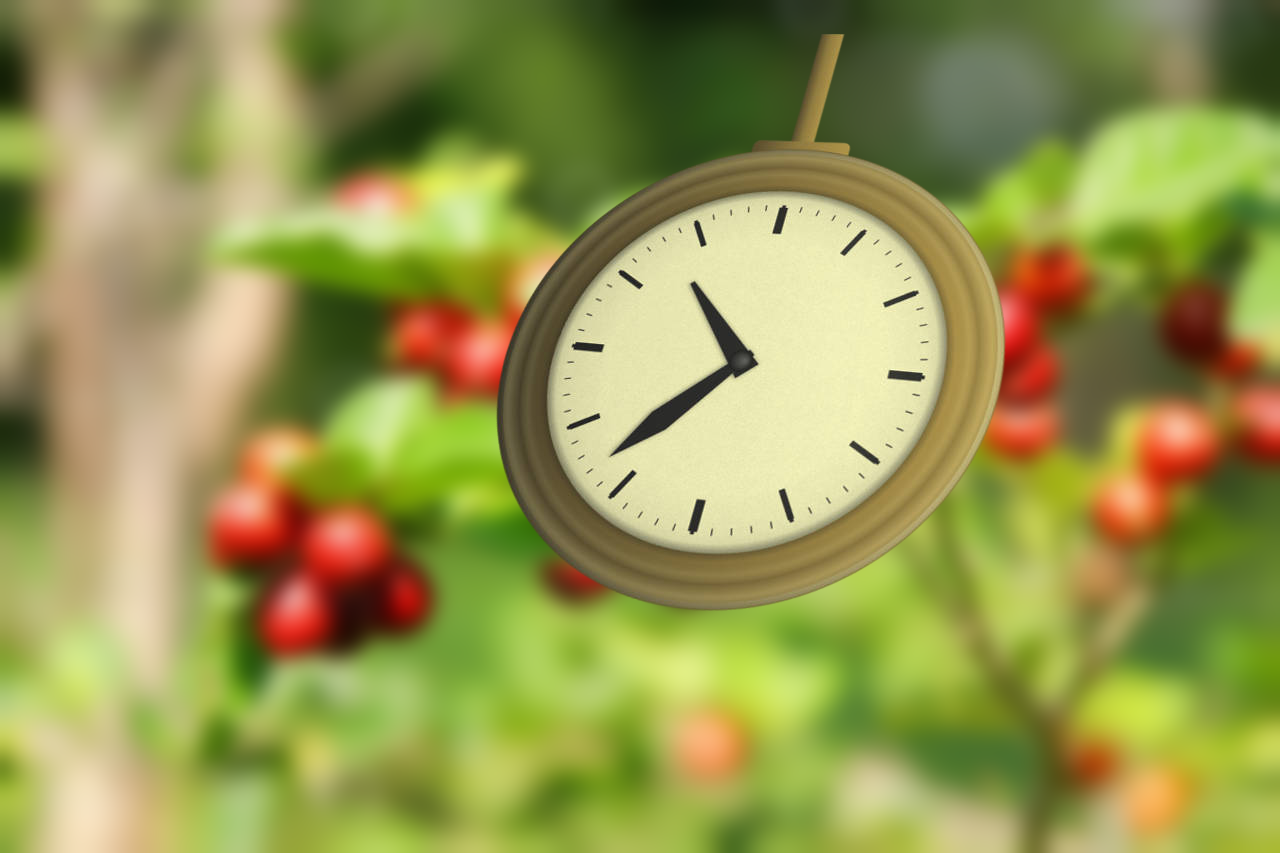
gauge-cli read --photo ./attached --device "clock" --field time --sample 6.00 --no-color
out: 10.37
